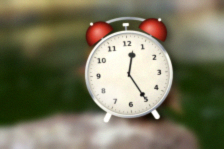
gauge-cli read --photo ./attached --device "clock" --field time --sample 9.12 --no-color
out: 12.25
